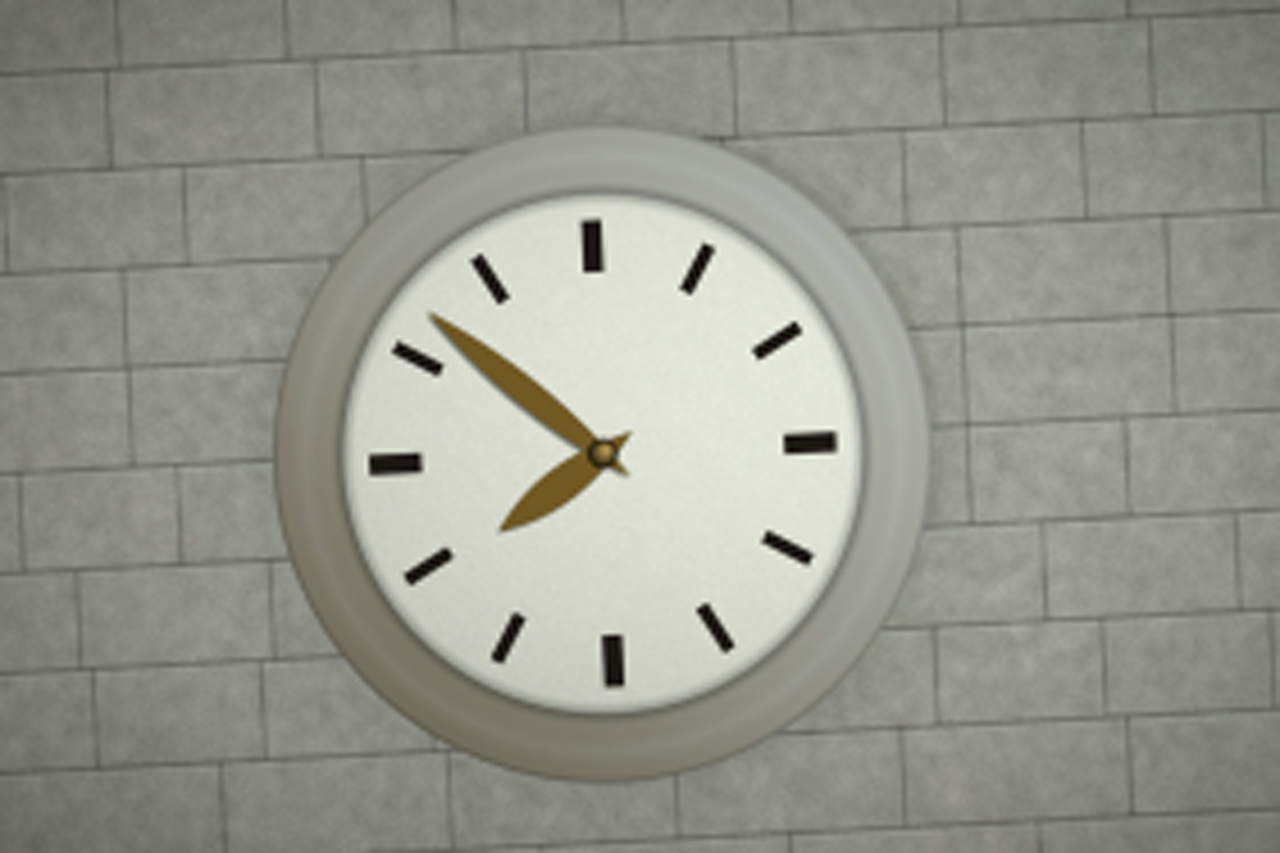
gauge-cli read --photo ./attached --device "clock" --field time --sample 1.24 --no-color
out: 7.52
